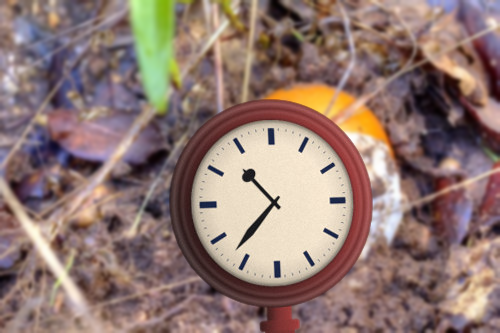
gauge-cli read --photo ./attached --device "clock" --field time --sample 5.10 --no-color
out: 10.37
